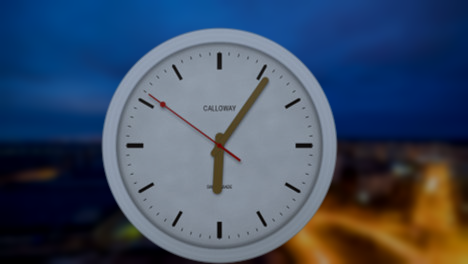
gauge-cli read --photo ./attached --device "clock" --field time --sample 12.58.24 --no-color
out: 6.05.51
